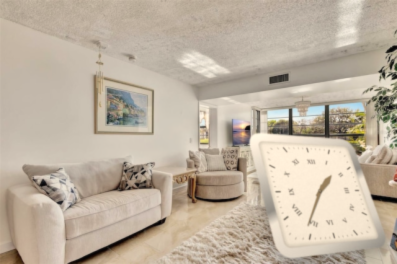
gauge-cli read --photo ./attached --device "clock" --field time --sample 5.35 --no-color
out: 1.36
